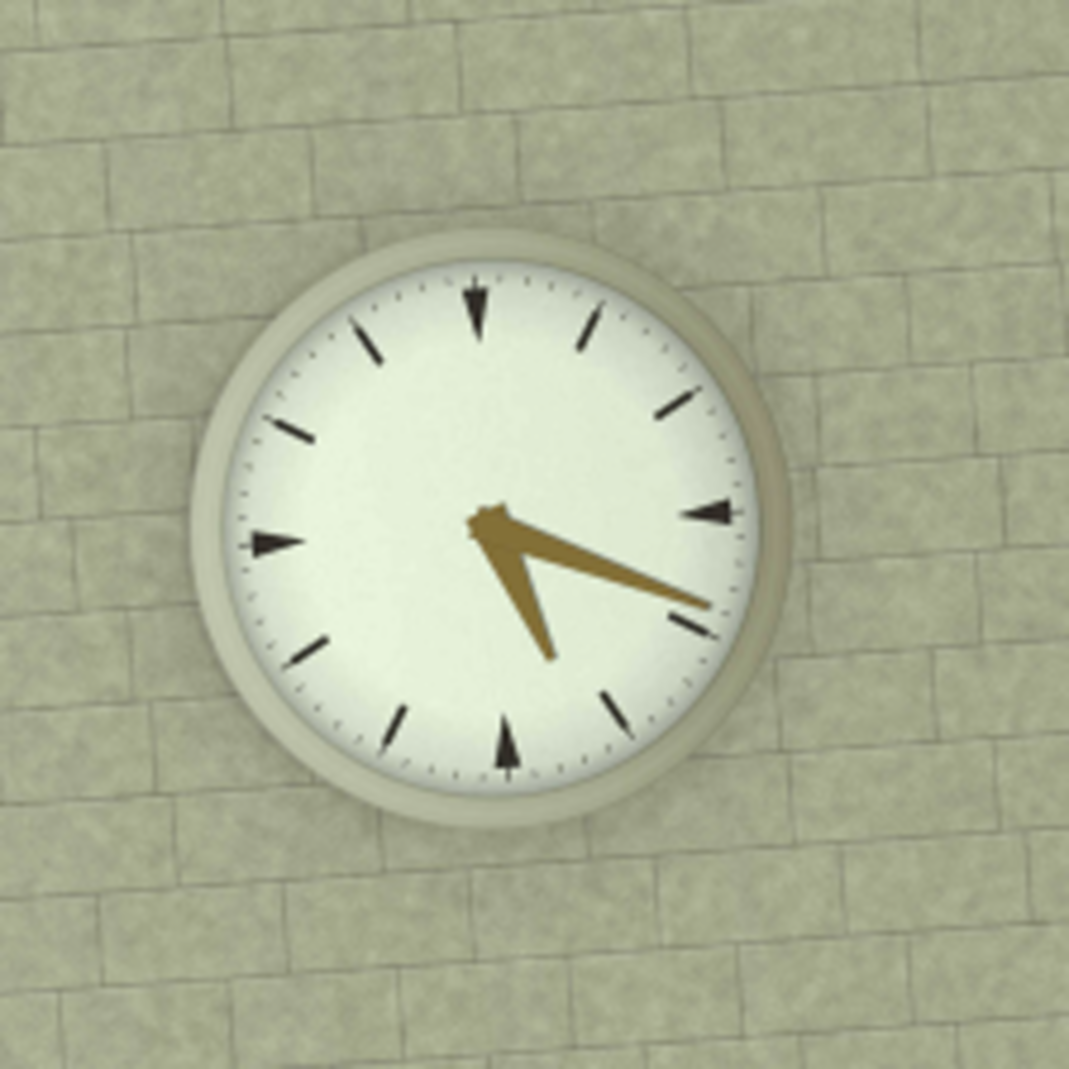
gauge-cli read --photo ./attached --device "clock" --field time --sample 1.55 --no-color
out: 5.19
